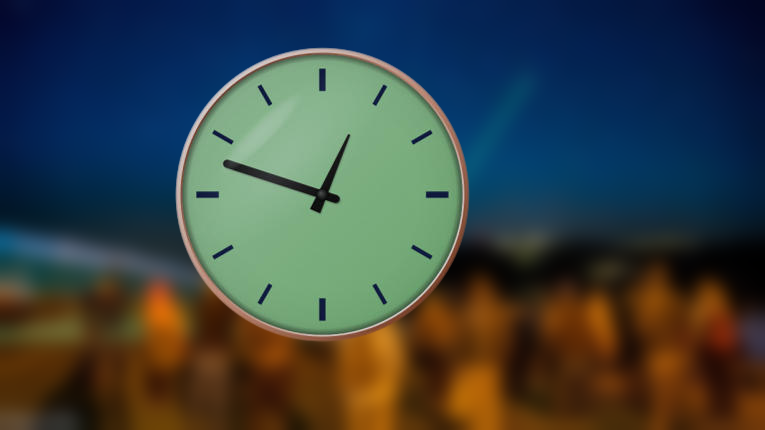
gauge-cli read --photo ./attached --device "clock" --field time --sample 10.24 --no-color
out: 12.48
